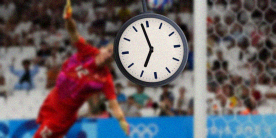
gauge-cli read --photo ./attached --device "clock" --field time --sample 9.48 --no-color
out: 6.58
